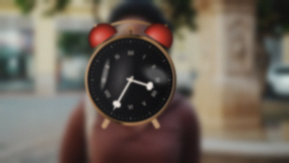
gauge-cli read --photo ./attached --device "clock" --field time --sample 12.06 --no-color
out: 3.35
